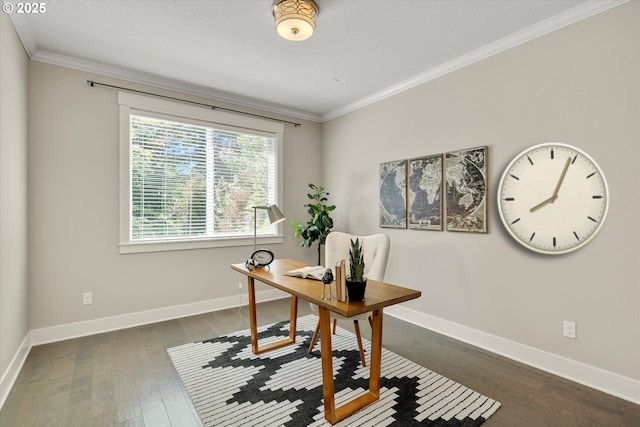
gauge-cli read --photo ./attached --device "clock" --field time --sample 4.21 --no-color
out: 8.04
